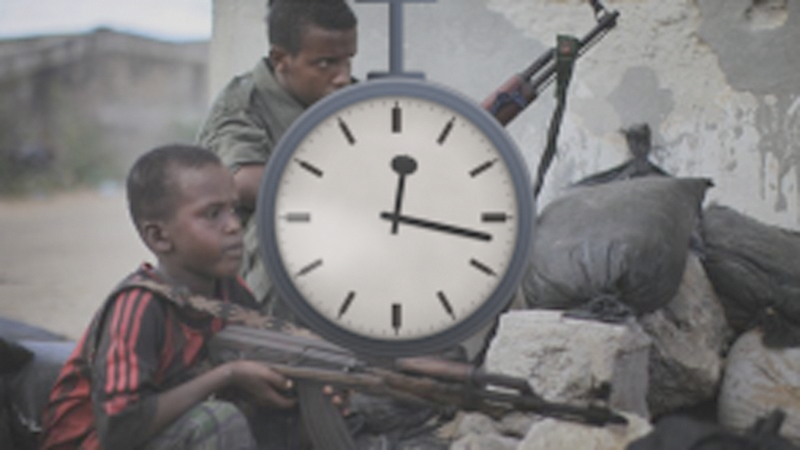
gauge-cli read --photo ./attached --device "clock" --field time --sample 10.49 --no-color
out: 12.17
